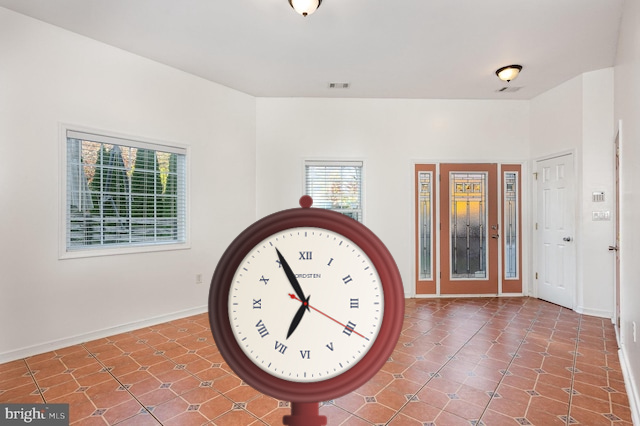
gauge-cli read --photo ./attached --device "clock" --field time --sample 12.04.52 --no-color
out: 6.55.20
